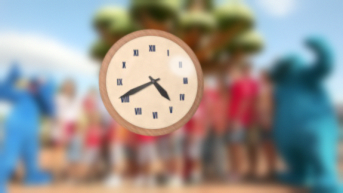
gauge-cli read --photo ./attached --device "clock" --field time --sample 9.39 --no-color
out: 4.41
